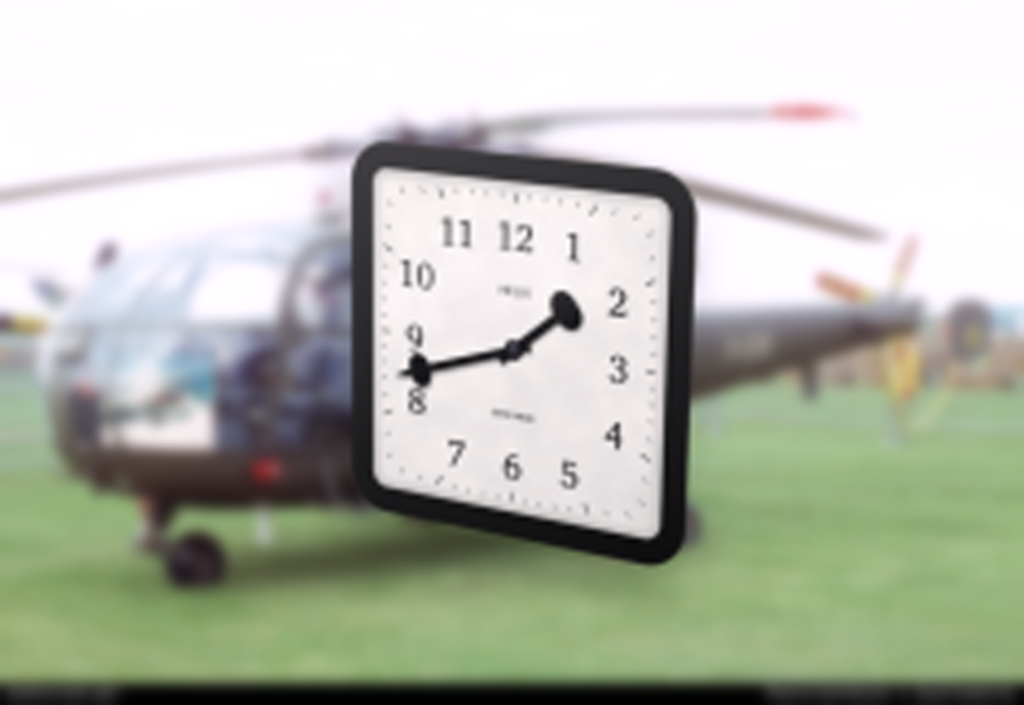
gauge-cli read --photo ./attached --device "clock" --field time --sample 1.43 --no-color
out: 1.42
